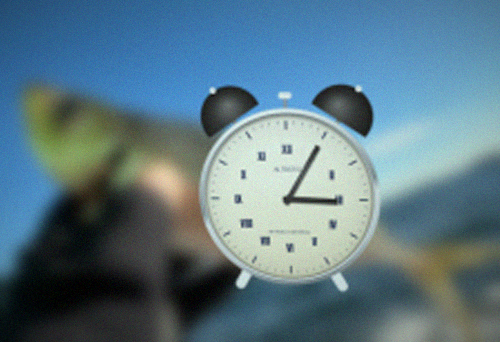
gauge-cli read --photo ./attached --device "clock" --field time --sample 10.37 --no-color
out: 3.05
